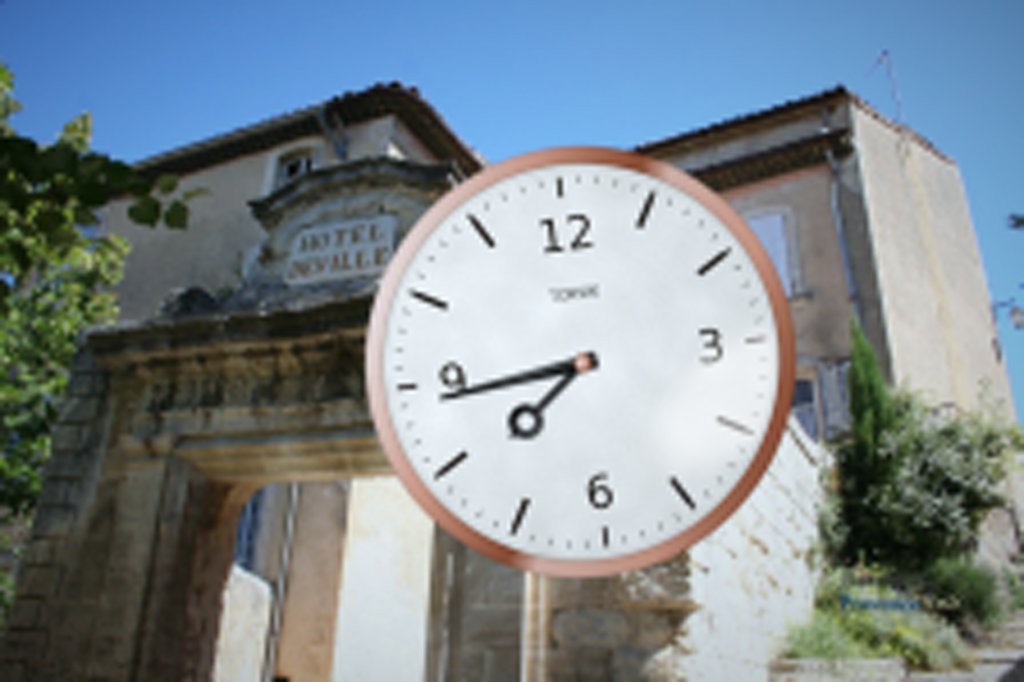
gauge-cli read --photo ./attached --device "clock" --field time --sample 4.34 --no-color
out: 7.44
